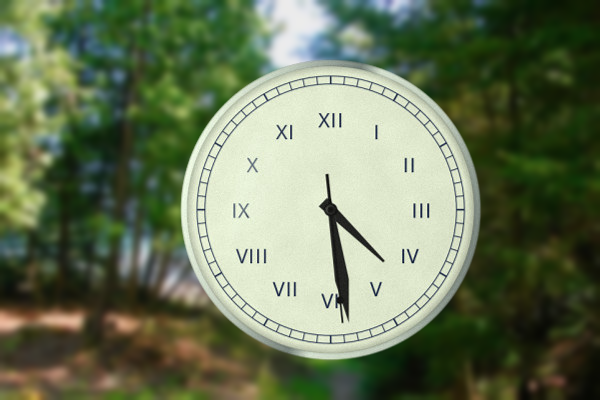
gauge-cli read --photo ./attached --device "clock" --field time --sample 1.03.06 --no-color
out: 4.28.29
